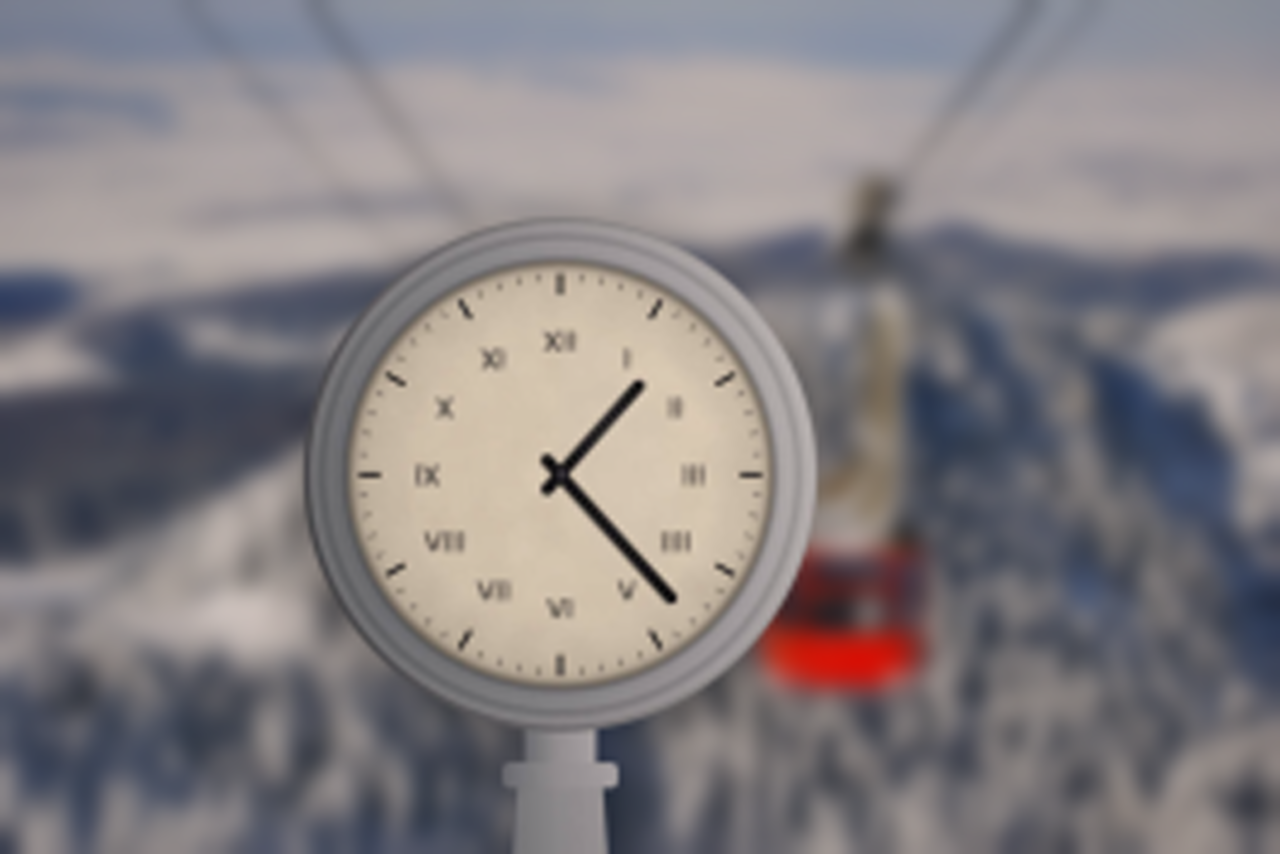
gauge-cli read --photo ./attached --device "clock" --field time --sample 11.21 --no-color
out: 1.23
